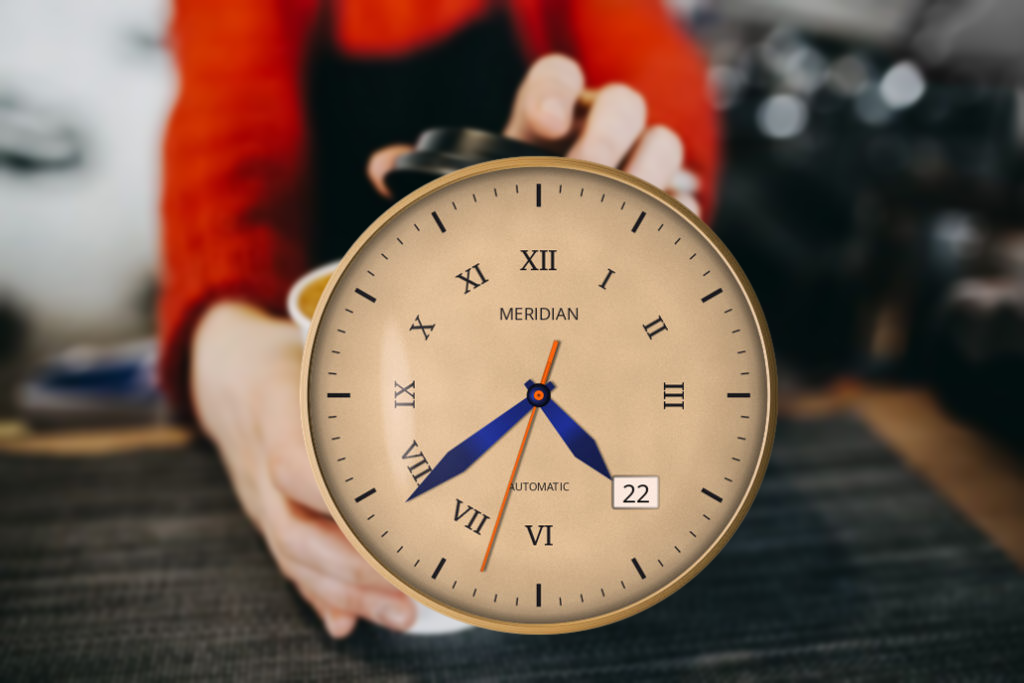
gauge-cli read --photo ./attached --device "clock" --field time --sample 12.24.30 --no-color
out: 4.38.33
